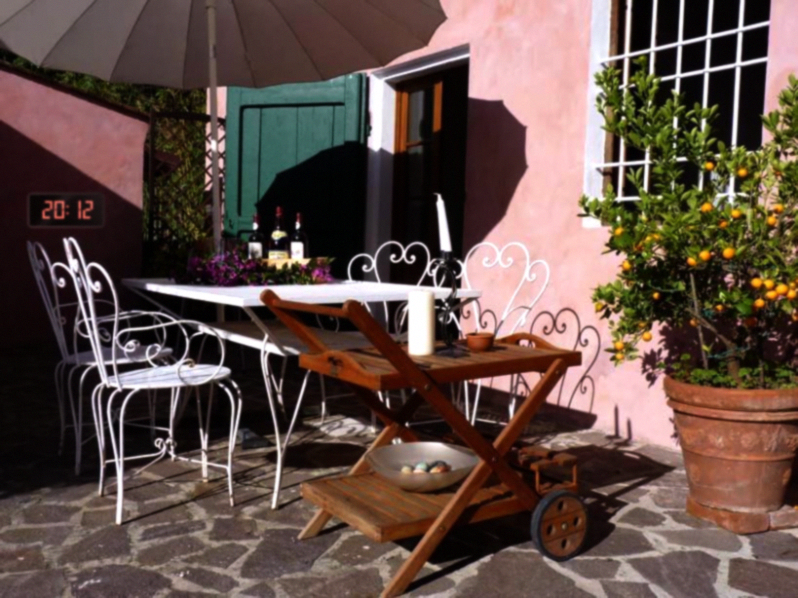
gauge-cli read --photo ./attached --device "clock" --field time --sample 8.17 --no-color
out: 20.12
